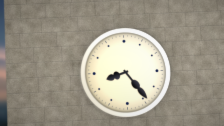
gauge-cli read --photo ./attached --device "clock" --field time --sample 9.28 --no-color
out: 8.24
